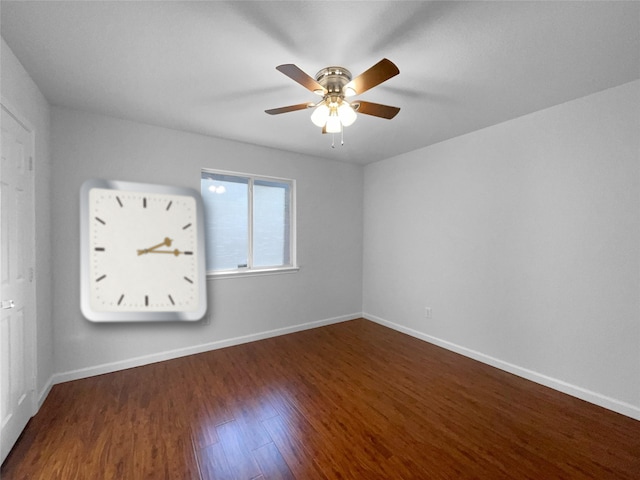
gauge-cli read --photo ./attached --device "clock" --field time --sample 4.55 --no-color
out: 2.15
